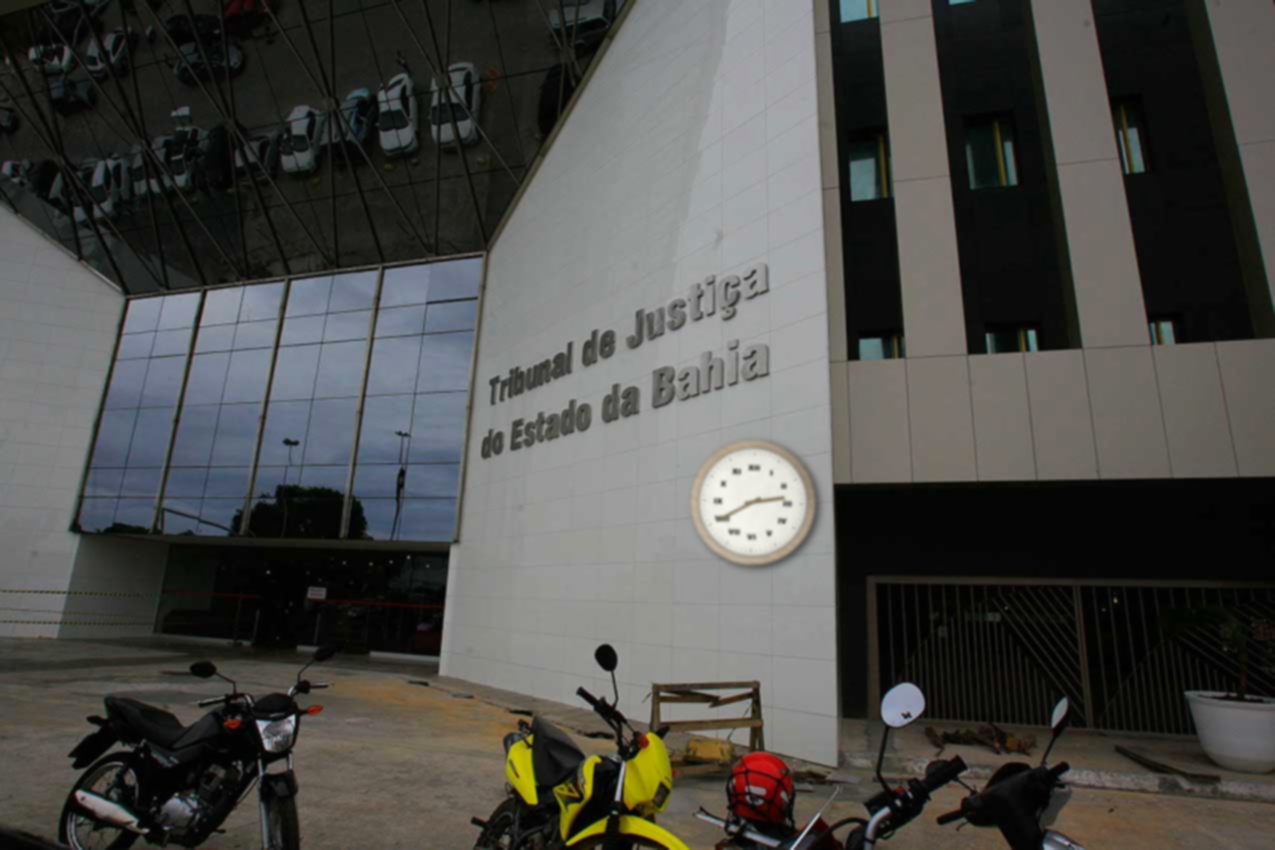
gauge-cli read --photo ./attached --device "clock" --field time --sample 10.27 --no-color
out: 2.40
